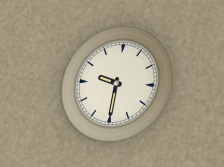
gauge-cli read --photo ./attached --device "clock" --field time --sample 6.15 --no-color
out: 9.30
